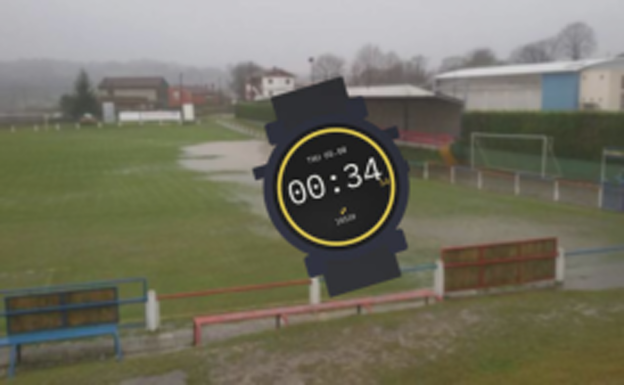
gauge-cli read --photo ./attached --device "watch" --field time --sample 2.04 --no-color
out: 0.34
